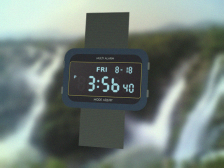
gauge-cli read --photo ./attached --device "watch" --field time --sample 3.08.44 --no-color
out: 3.56.40
